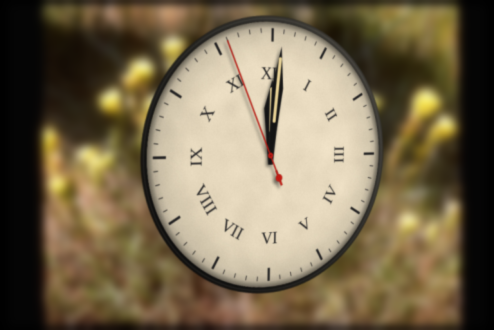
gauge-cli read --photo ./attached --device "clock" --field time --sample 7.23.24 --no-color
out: 12.00.56
